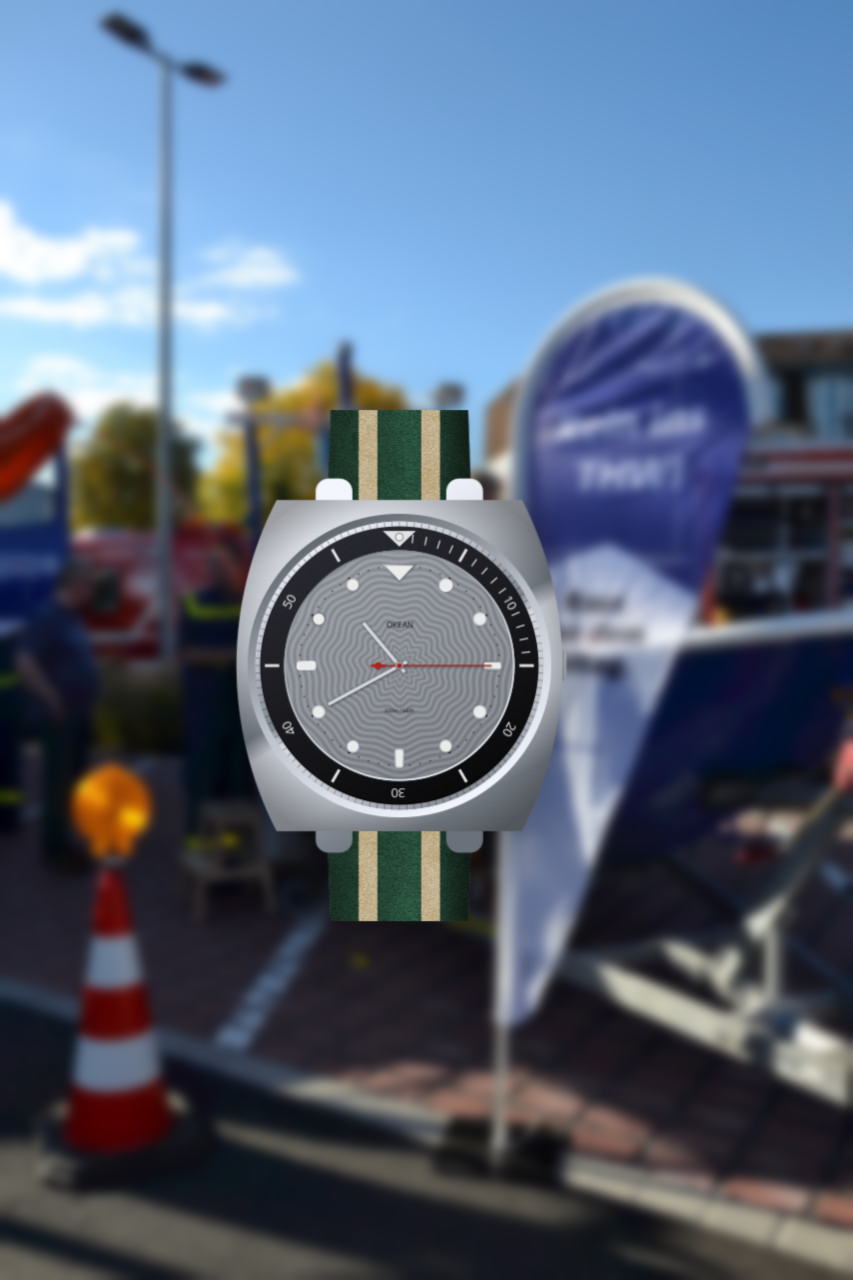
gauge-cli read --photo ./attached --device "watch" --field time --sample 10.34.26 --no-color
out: 10.40.15
